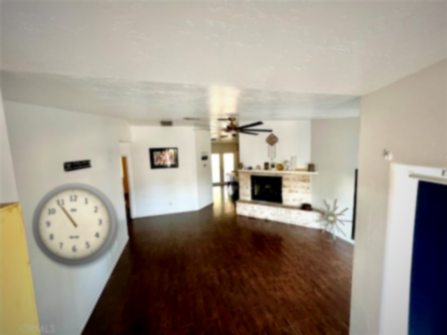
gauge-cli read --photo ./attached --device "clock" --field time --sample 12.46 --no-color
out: 10.54
